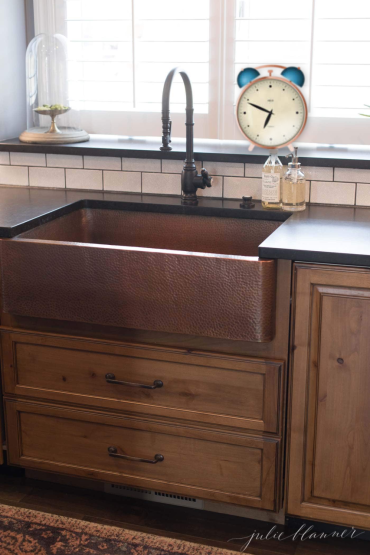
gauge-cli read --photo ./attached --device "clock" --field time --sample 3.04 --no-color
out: 6.49
